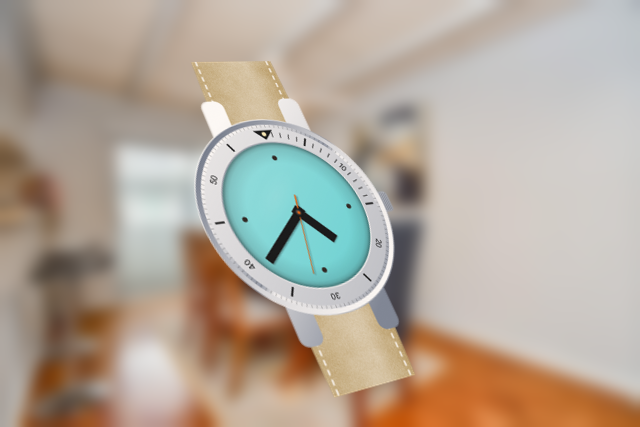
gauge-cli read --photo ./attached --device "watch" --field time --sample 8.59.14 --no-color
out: 4.38.32
